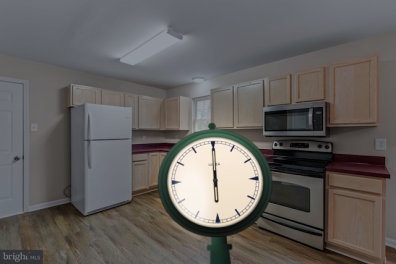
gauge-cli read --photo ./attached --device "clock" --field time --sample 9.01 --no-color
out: 6.00
